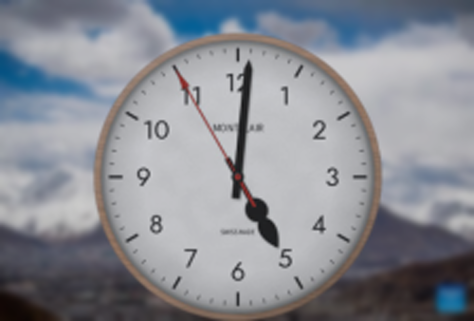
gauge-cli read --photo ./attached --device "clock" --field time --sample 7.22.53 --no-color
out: 5.00.55
